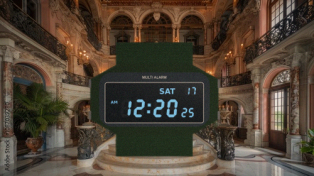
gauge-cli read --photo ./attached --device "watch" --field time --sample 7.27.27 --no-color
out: 12.20.25
